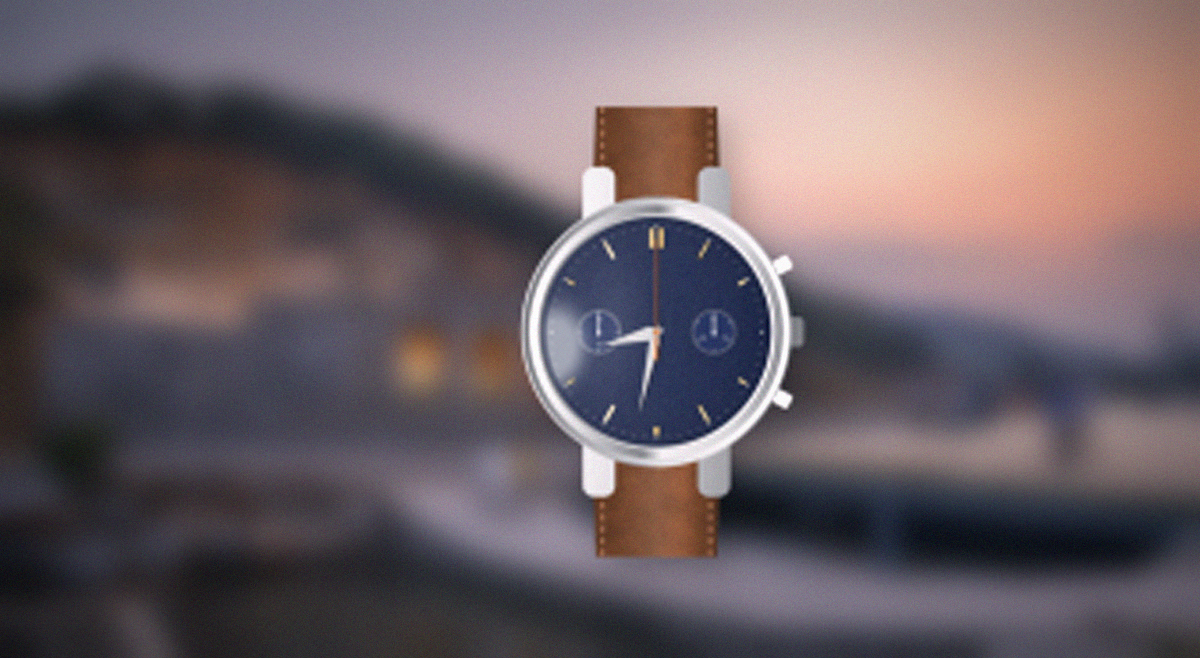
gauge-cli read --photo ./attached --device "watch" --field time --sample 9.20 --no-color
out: 8.32
